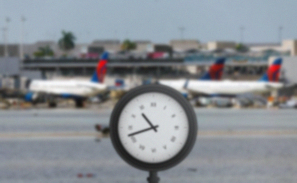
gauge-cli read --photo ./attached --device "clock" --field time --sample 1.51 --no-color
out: 10.42
